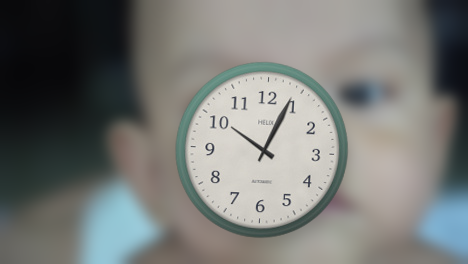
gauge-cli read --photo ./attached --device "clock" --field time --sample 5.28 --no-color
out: 10.04
